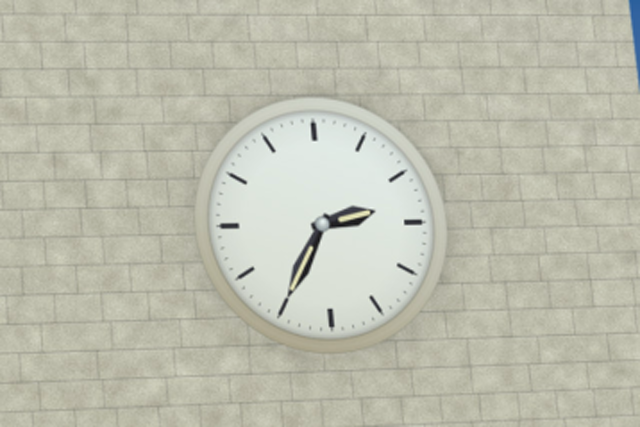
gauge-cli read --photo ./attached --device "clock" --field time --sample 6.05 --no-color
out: 2.35
